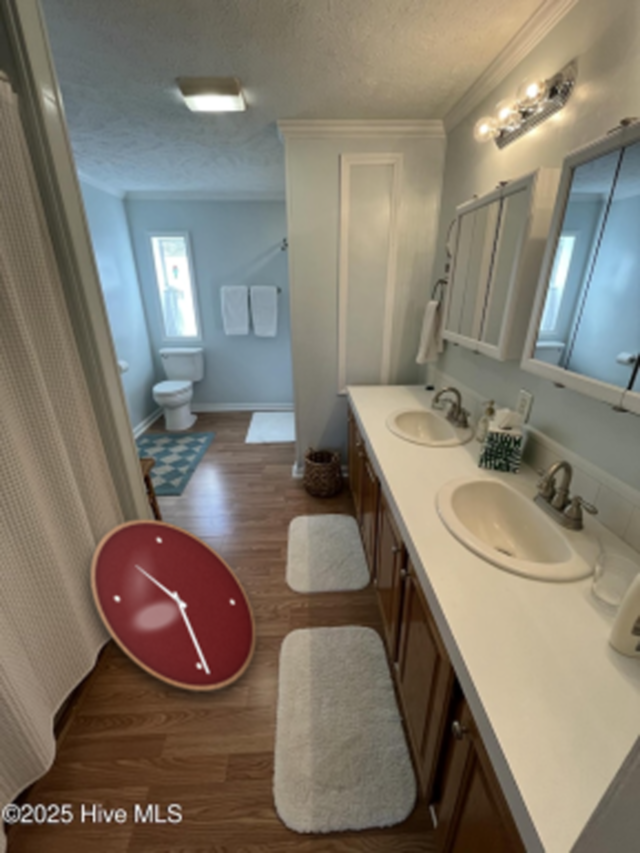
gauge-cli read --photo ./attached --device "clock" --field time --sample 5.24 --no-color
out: 10.29
